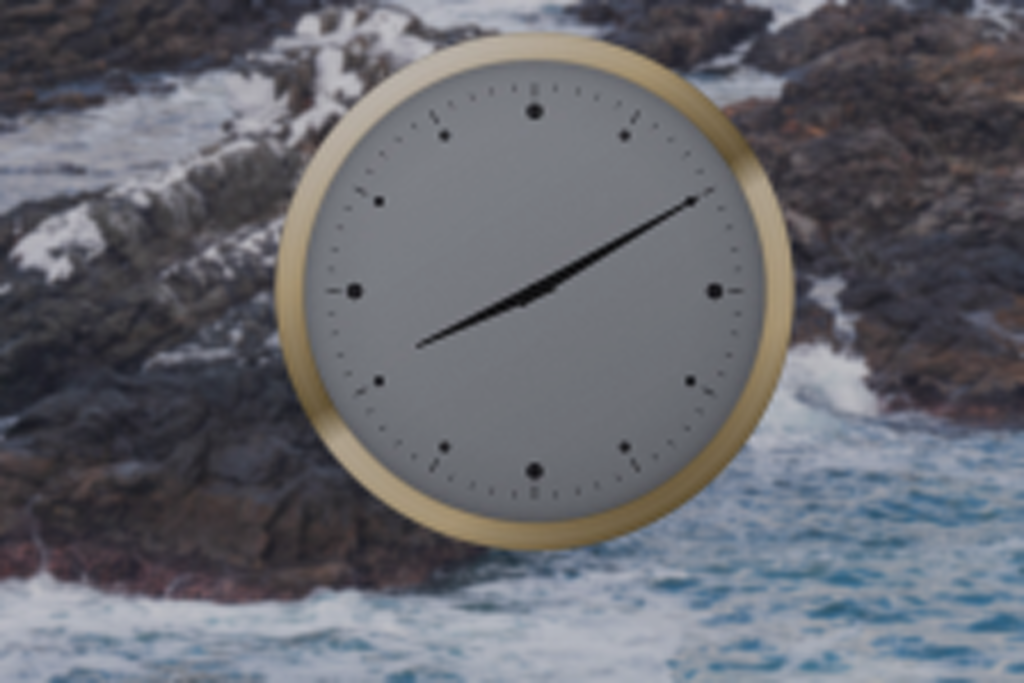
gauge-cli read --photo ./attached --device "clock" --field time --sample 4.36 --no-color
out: 8.10
